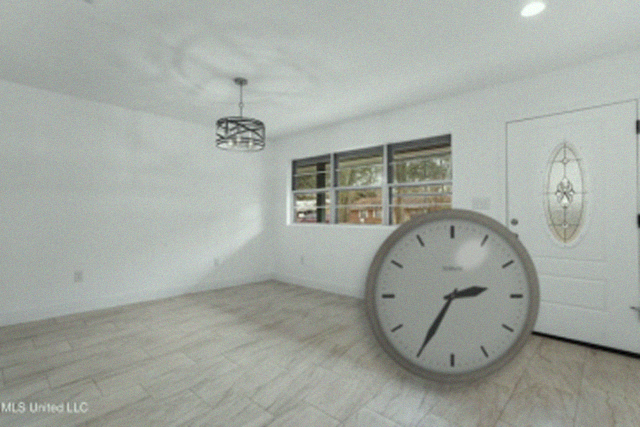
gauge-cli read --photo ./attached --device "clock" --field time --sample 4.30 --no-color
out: 2.35
